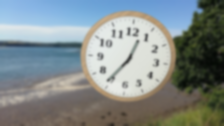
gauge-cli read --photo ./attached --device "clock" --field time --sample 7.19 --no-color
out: 12.36
